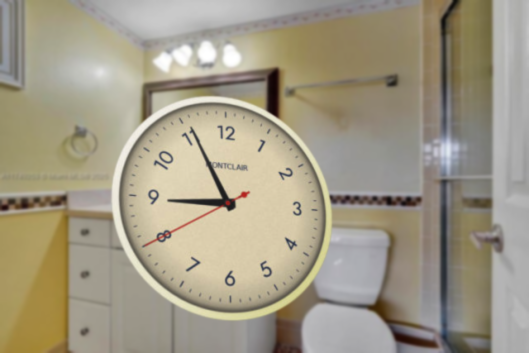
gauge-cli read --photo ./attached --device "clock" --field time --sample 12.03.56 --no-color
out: 8.55.40
